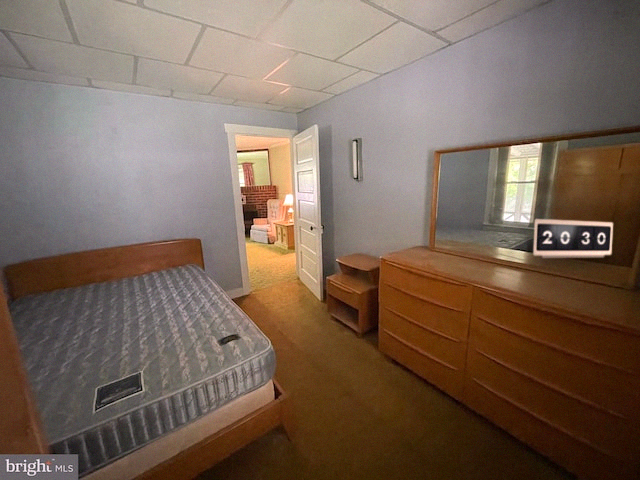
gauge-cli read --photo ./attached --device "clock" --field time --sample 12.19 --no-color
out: 20.30
